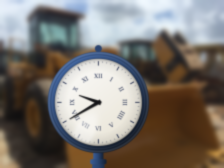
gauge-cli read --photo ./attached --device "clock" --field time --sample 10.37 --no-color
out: 9.40
